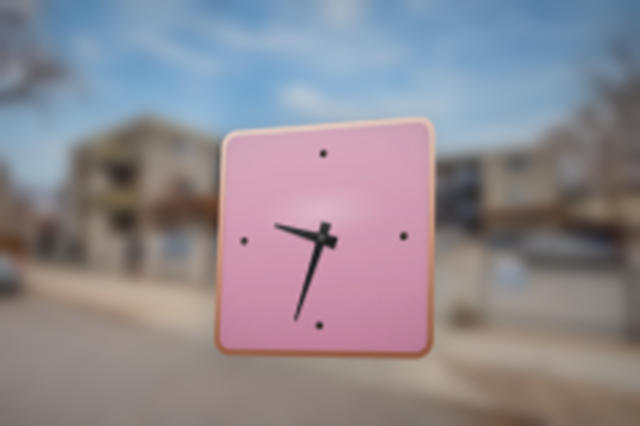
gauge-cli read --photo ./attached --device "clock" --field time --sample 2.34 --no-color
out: 9.33
